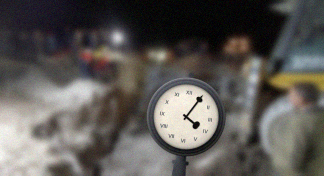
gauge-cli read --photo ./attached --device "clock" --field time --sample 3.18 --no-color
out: 4.05
